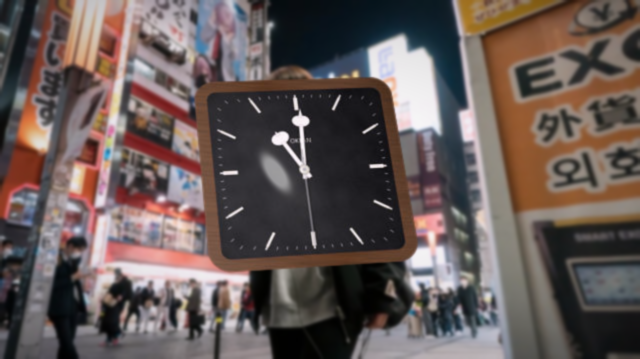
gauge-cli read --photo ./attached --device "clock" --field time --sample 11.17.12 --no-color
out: 11.00.30
